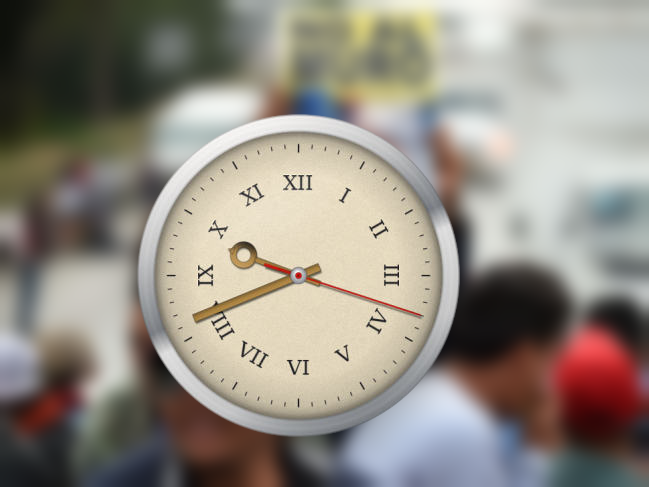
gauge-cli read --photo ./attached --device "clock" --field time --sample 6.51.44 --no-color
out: 9.41.18
